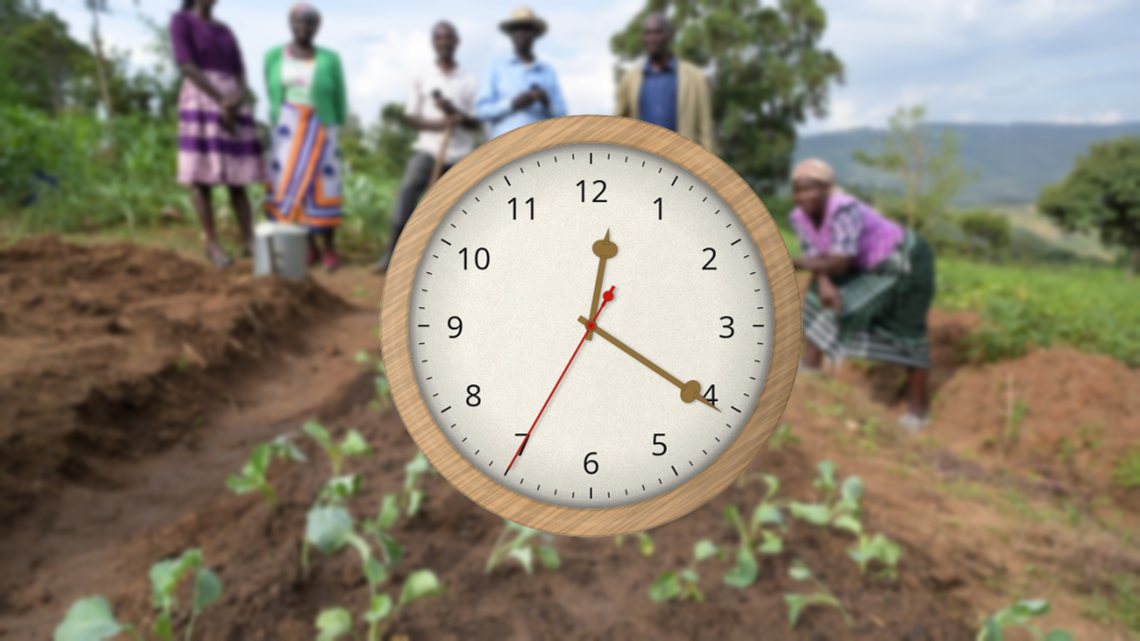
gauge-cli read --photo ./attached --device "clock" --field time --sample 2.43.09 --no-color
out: 12.20.35
